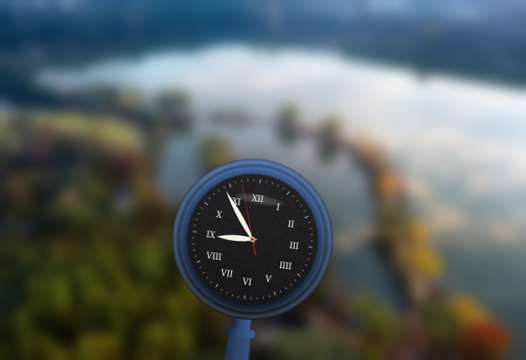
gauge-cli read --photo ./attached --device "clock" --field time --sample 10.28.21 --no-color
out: 8.53.57
